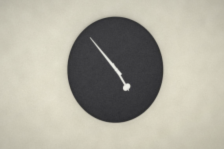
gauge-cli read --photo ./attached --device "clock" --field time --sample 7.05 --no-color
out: 4.53
